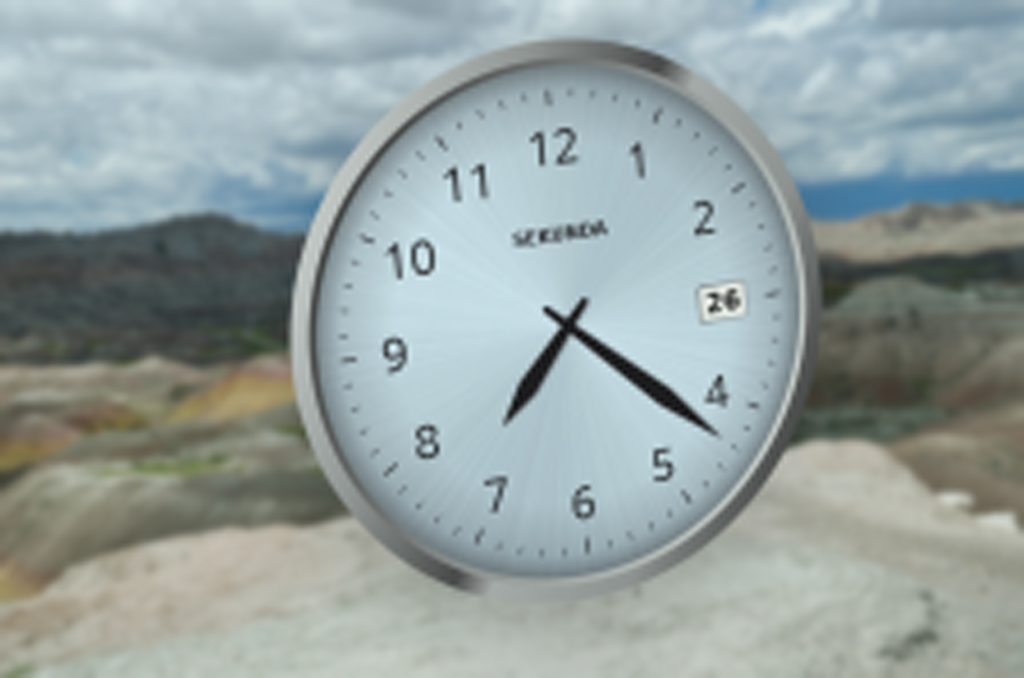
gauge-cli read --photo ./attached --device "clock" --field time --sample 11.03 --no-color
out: 7.22
